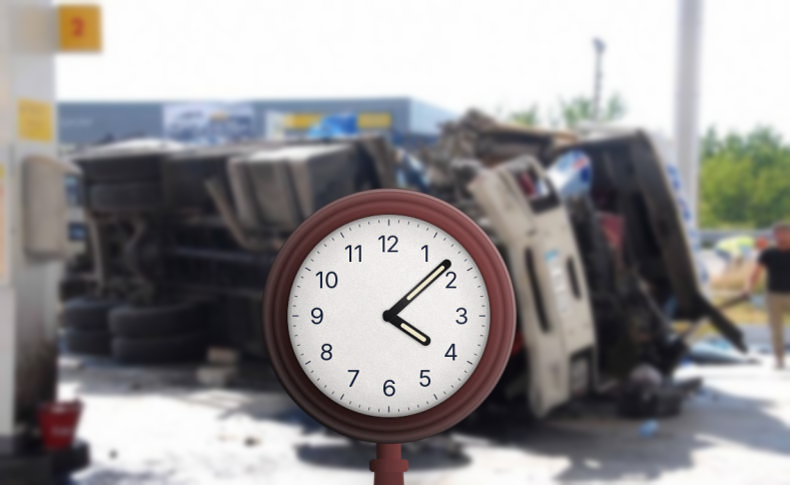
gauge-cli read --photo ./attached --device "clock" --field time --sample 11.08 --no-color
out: 4.08
